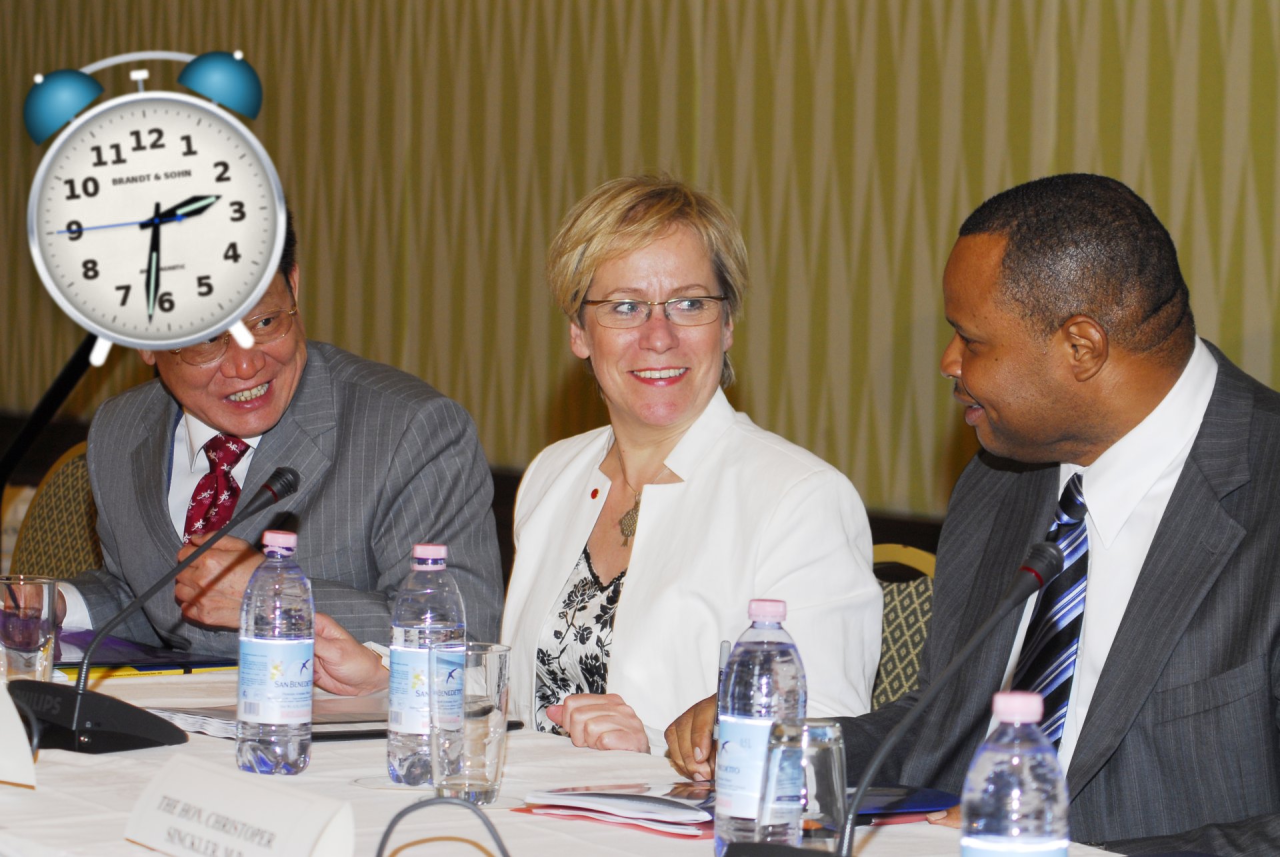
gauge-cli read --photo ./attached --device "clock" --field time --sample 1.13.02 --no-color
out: 2.31.45
